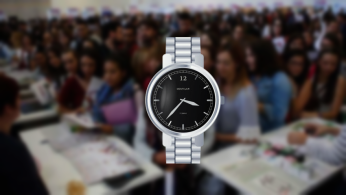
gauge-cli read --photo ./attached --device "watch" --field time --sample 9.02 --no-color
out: 3.37
